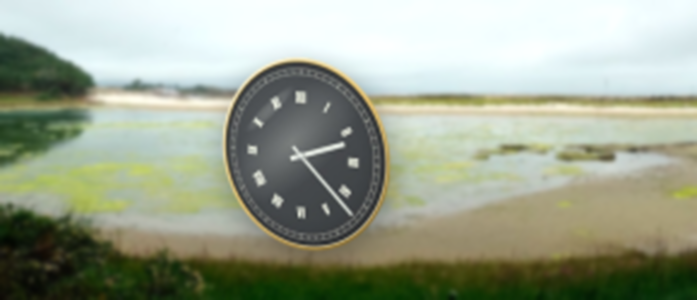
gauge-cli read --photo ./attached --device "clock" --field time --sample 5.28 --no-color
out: 2.22
